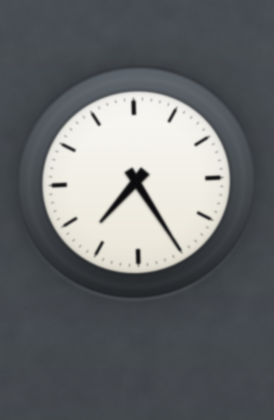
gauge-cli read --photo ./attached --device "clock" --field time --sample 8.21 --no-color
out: 7.25
